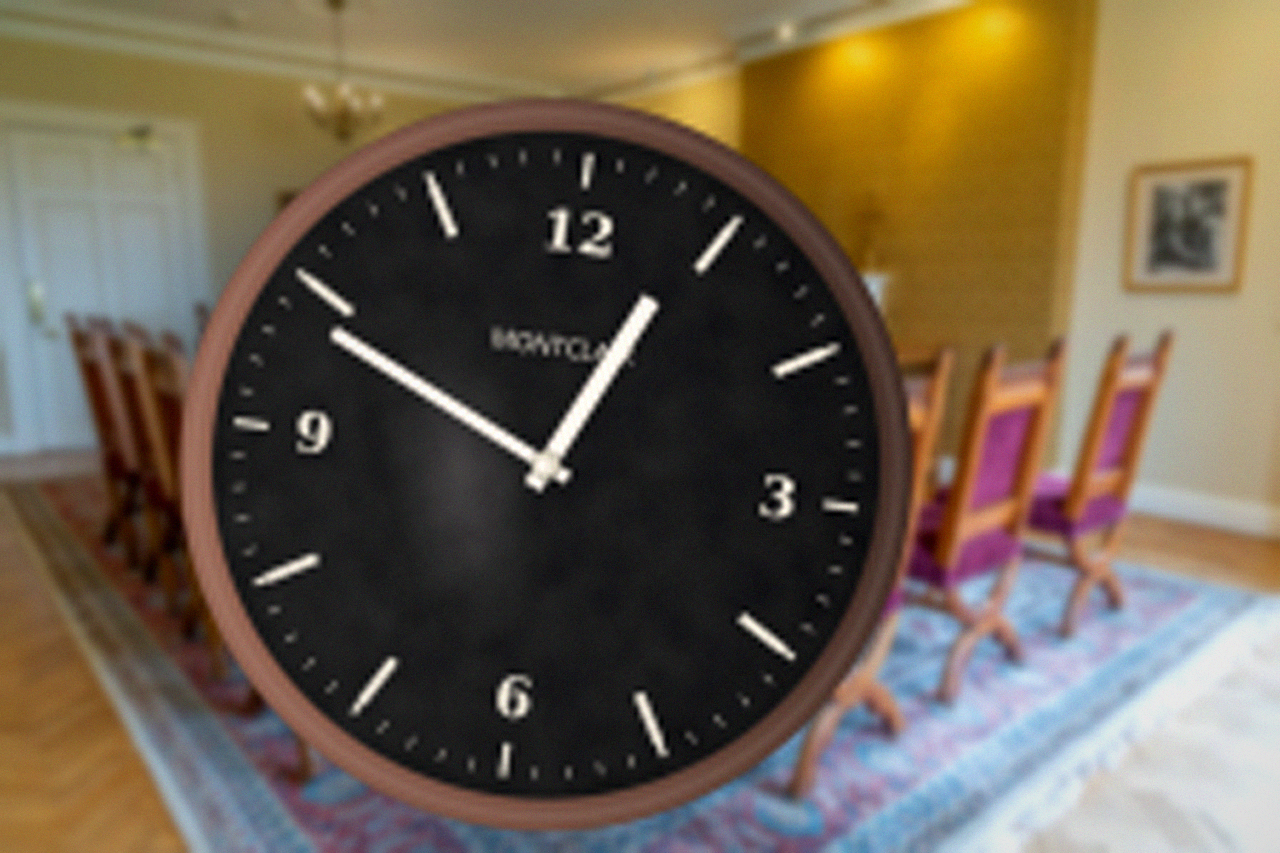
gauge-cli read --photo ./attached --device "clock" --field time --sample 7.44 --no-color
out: 12.49
